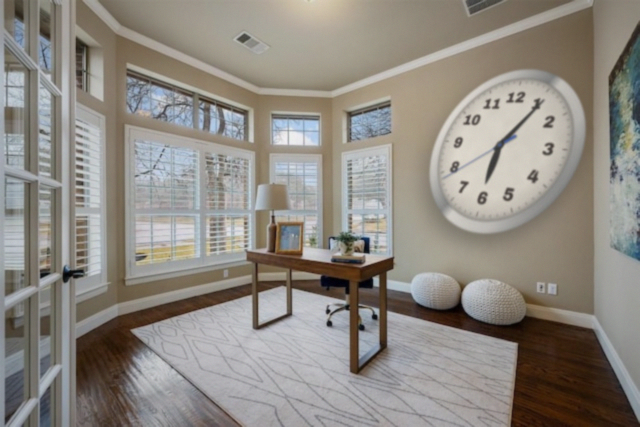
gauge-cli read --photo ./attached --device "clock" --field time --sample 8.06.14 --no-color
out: 6.05.39
